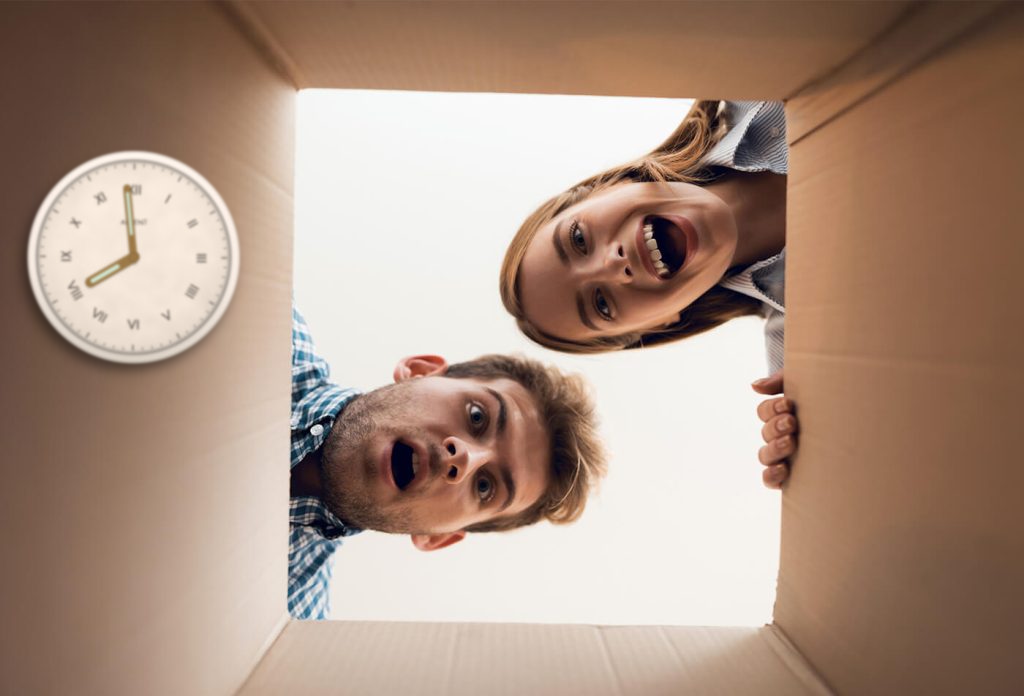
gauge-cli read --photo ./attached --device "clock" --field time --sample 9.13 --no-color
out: 7.59
